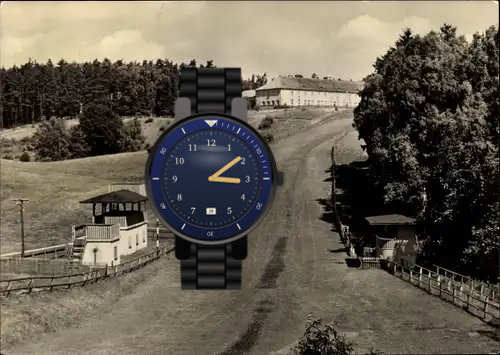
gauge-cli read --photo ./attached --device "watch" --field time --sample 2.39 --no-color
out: 3.09
